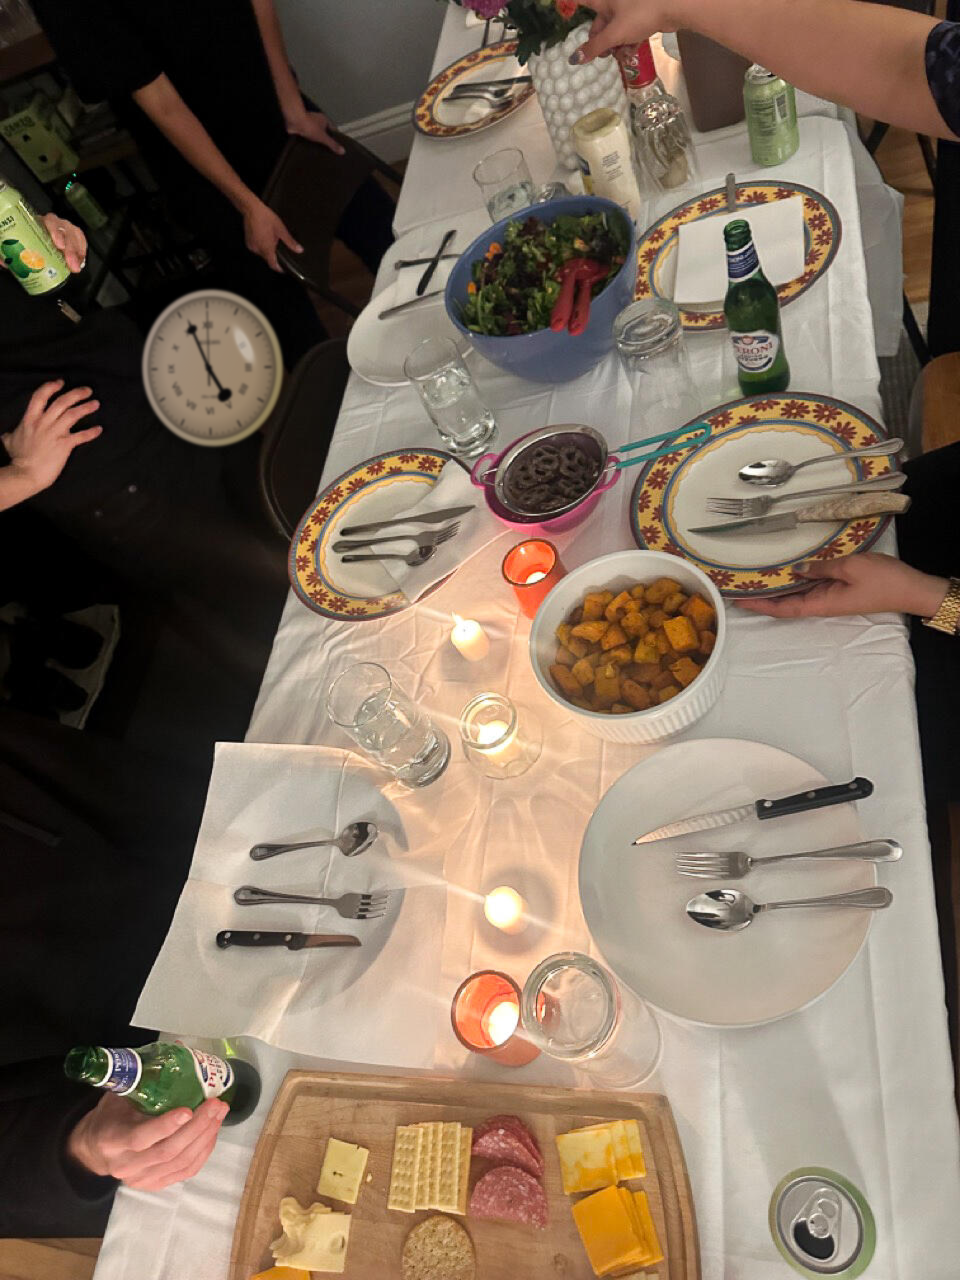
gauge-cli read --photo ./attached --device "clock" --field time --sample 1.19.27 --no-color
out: 4.56.00
